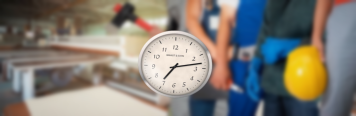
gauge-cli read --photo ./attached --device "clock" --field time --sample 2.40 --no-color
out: 7.13
